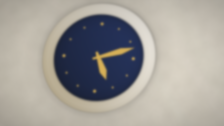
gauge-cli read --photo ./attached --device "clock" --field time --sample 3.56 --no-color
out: 5.12
